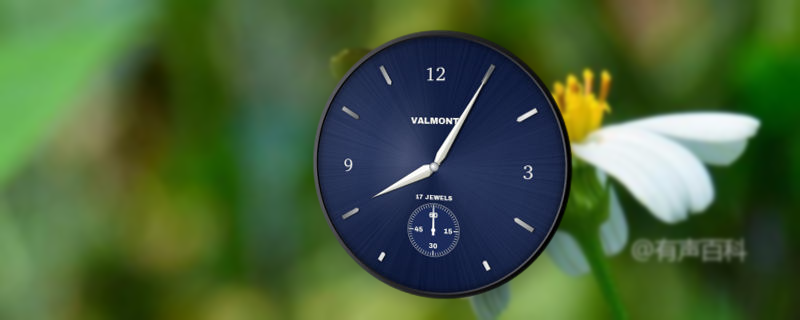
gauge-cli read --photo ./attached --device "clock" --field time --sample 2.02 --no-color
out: 8.05
